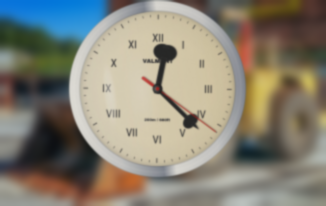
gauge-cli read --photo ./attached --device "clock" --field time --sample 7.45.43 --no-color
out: 12.22.21
